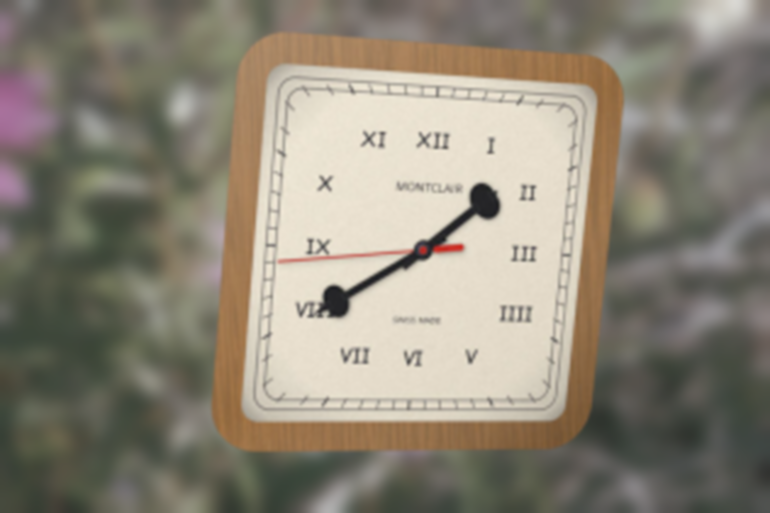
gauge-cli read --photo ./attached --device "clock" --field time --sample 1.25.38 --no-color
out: 1.39.44
